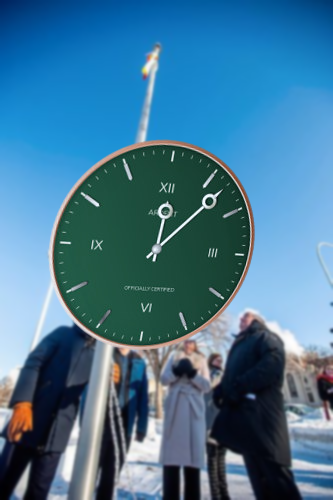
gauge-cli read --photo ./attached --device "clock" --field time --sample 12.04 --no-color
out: 12.07
